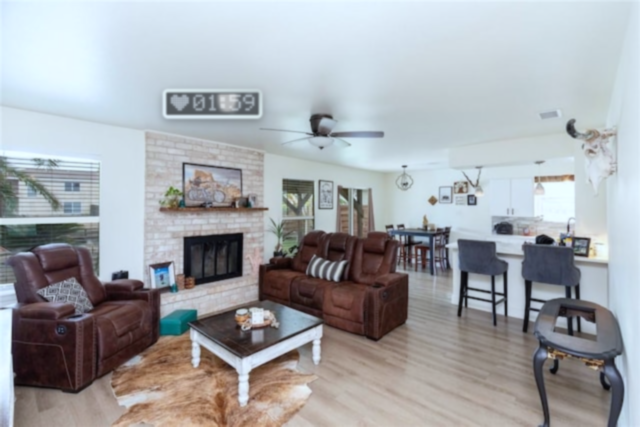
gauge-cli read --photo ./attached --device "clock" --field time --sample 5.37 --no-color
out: 1.59
